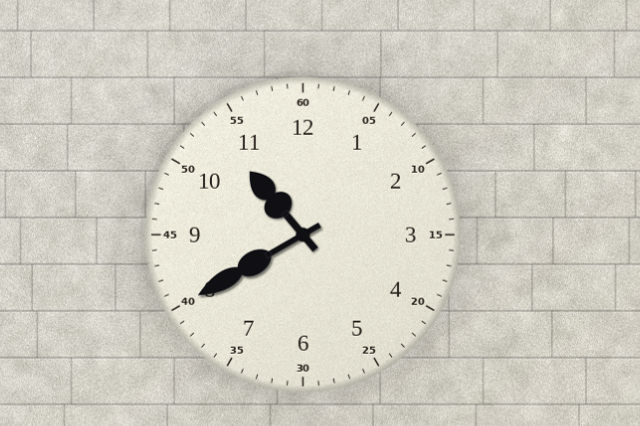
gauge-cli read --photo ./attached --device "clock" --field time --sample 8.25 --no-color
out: 10.40
